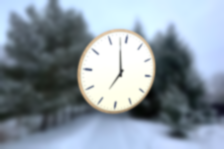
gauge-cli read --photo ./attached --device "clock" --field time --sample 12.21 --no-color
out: 6.58
